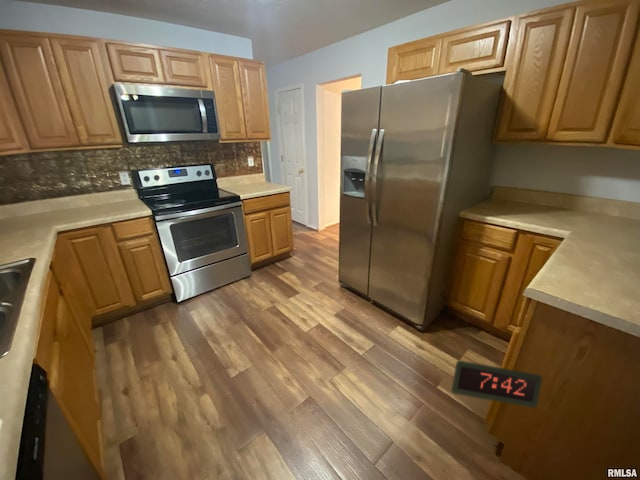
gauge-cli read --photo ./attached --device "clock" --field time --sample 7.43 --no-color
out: 7.42
